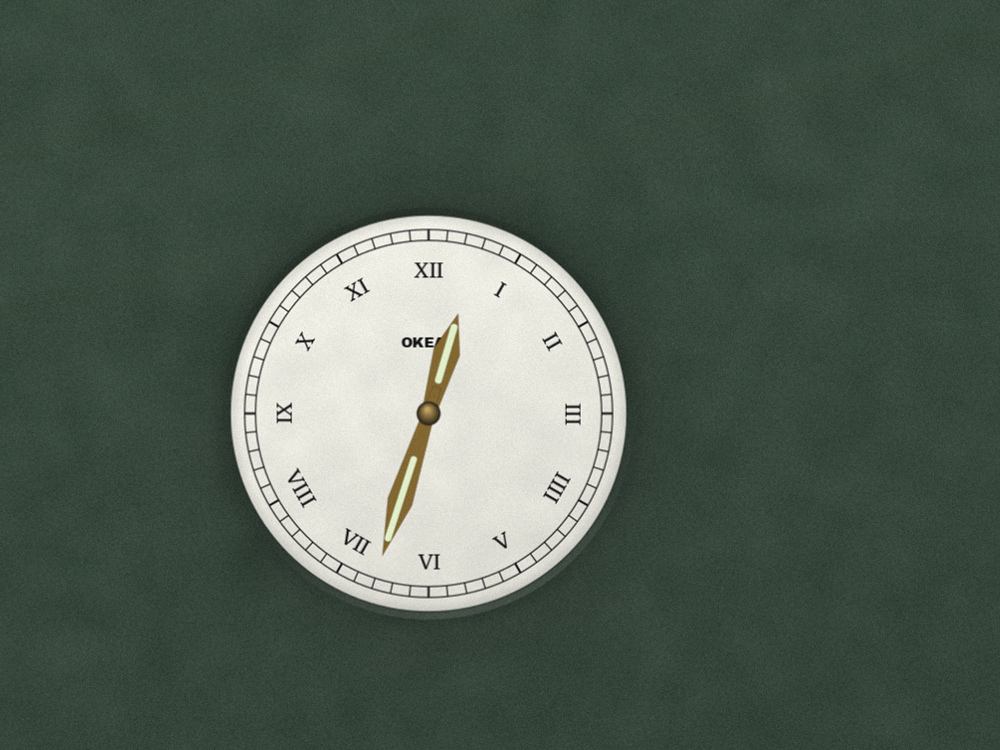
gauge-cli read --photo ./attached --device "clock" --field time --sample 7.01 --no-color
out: 12.33
